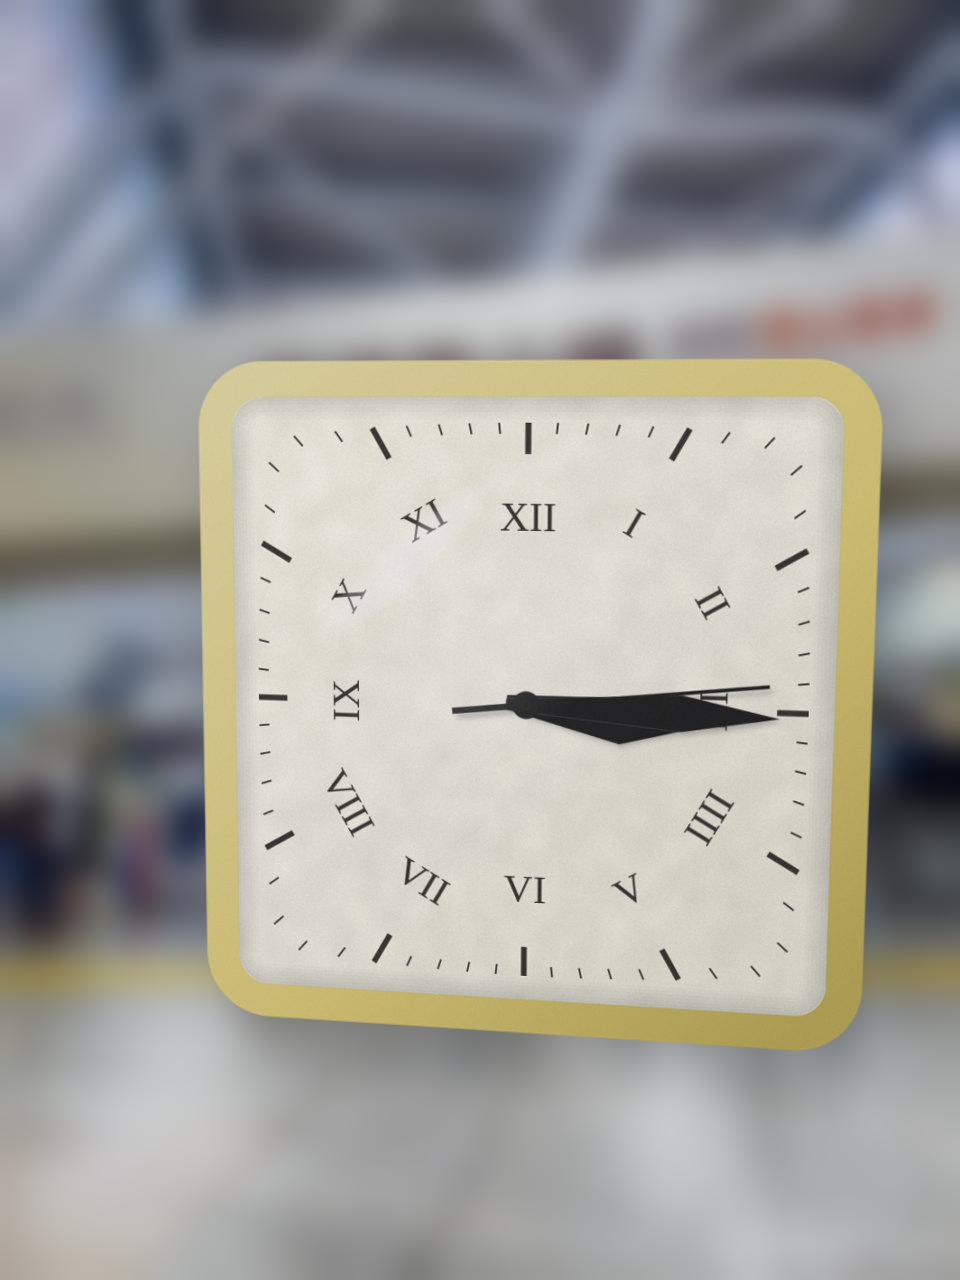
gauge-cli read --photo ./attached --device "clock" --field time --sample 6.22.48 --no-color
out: 3.15.14
